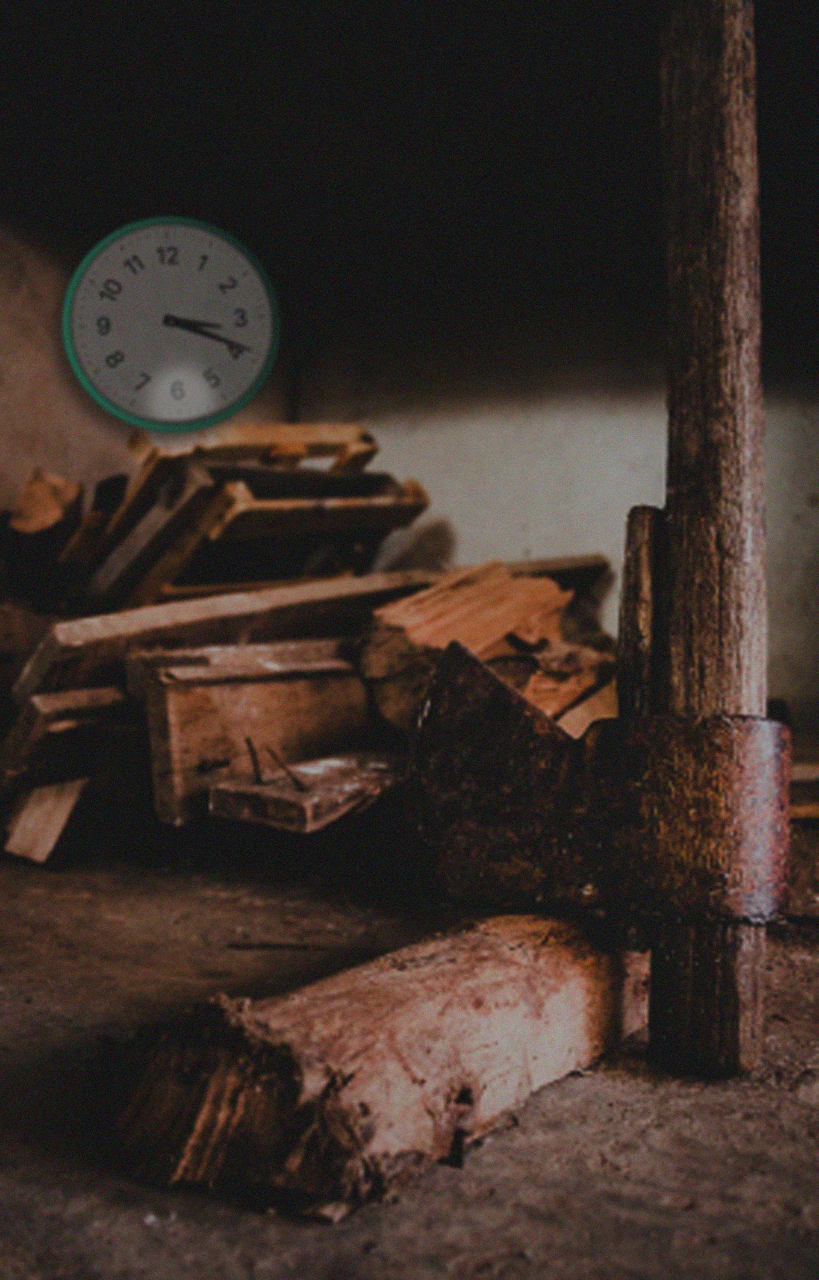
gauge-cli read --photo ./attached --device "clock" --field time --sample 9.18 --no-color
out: 3.19
